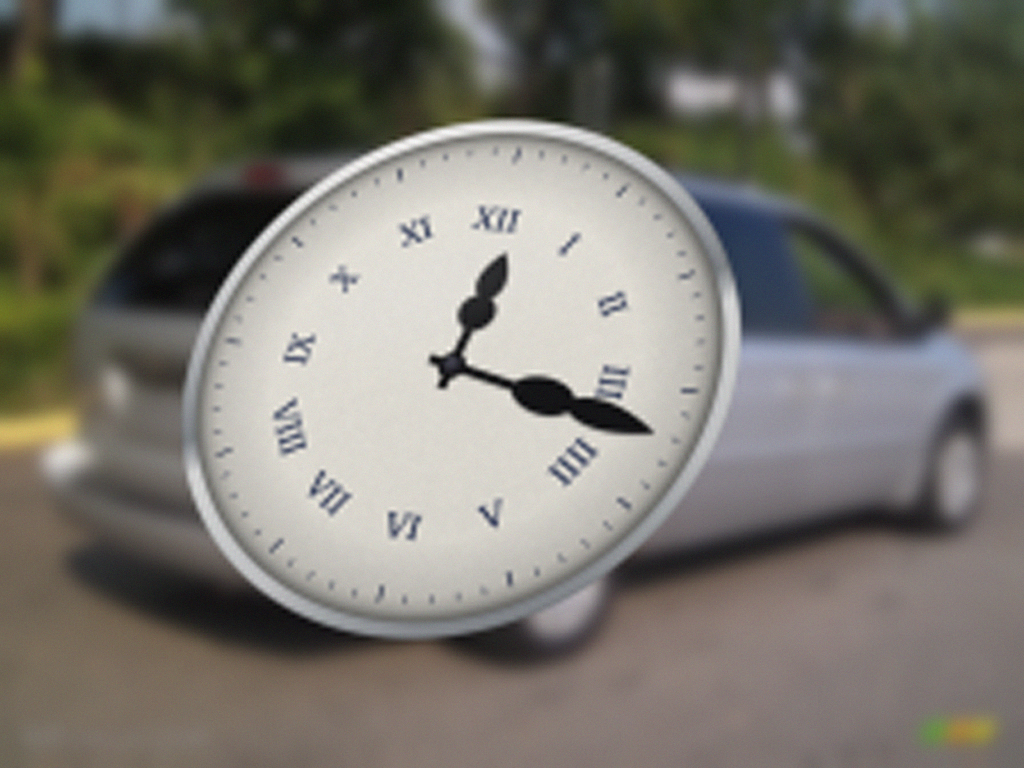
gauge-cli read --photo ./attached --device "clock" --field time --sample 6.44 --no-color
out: 12.17
